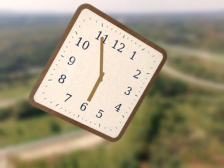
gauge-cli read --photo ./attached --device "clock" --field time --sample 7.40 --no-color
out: 5.55
